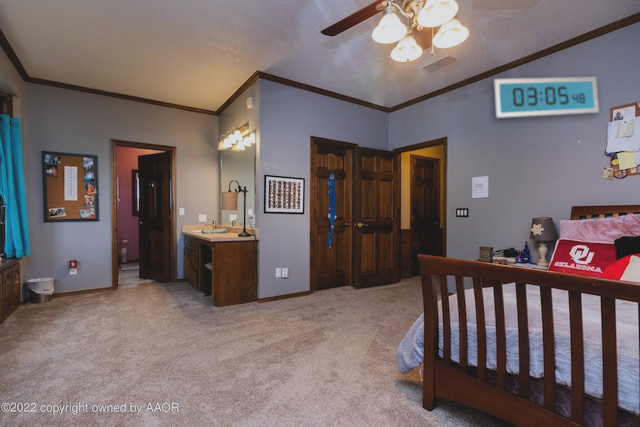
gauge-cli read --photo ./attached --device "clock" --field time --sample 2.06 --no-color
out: 3.05
